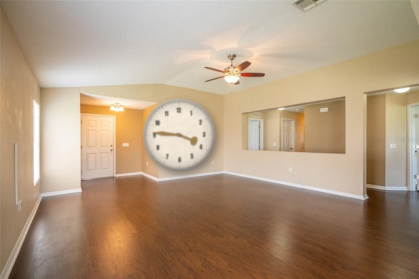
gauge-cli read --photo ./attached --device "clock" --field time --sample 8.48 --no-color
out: 3.46
